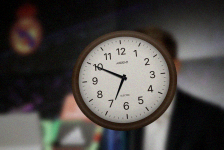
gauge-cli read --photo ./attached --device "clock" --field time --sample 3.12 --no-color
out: 6.50
